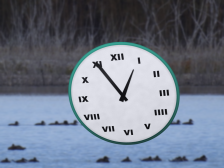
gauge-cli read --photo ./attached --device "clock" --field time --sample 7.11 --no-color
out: 12.55
